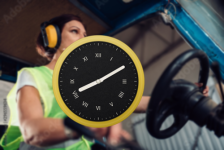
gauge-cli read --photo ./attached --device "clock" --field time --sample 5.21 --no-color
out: 8.10
